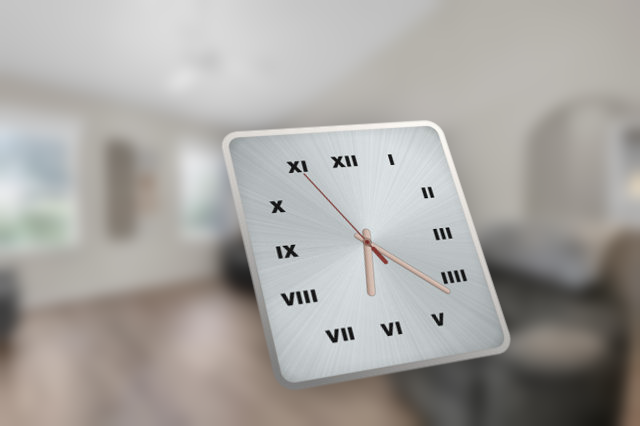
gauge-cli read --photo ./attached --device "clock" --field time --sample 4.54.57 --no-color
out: 6.21.55
